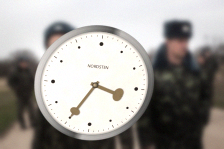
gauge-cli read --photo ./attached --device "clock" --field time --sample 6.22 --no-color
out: 3.35
